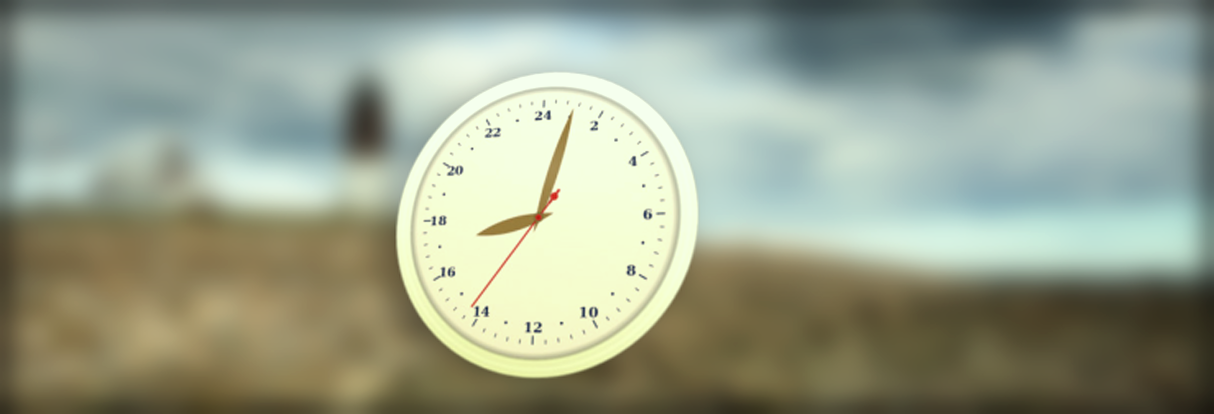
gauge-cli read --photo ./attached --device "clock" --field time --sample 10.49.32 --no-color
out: 17.02.36
